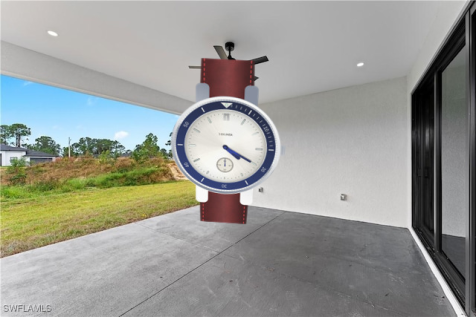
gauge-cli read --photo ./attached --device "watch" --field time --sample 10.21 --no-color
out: 4.20
